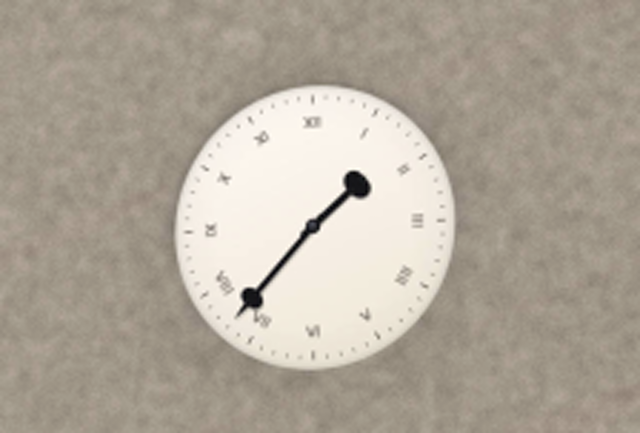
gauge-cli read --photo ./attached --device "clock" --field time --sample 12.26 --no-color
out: 1.37
